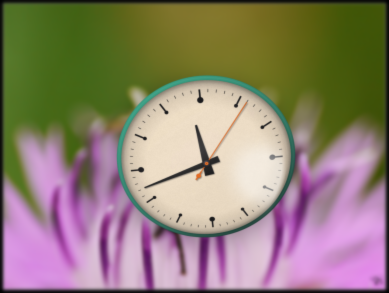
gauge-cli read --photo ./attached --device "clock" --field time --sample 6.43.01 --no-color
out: 11.42.06
